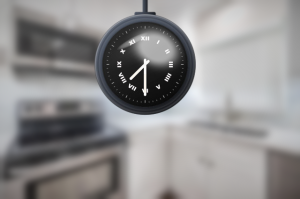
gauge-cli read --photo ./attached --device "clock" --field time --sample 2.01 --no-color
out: 7.30
